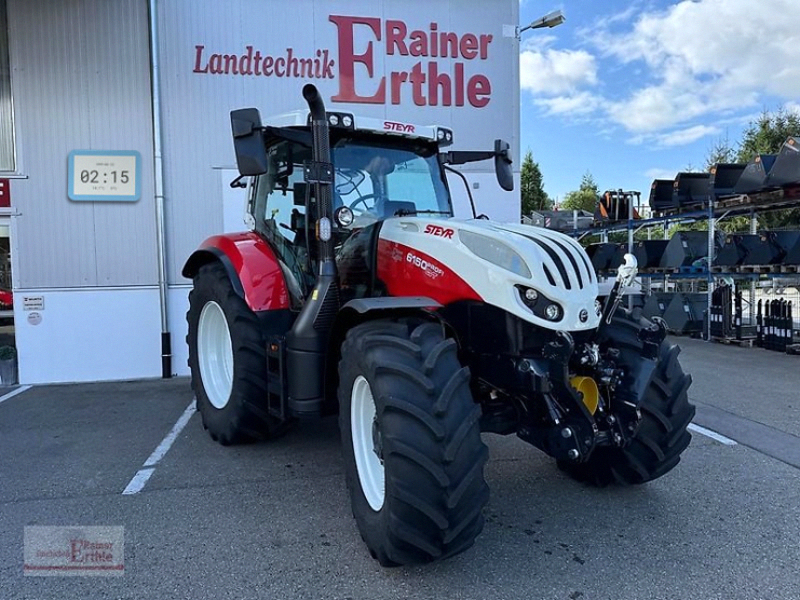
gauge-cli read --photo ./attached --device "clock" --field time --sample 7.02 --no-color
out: 2.15
